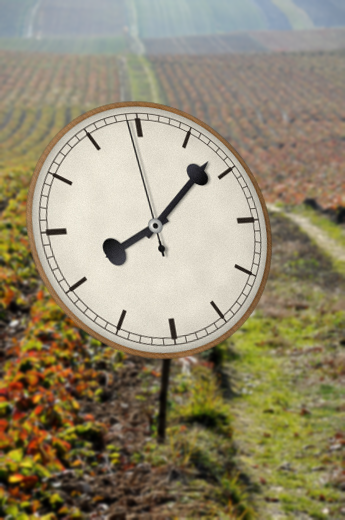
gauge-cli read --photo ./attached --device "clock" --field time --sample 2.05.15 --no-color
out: 8.07.59
